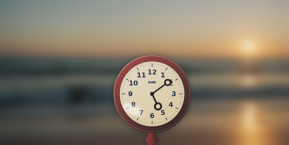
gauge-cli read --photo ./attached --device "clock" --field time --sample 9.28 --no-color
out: 5.09
